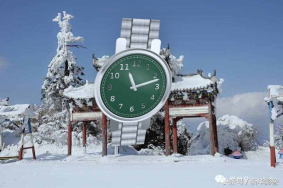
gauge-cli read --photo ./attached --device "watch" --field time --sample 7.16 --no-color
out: 11.12
